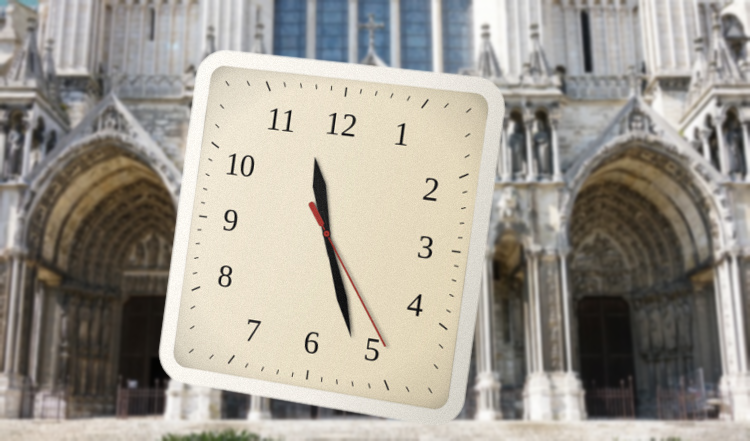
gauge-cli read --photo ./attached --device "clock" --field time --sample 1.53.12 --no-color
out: 11.26.24
